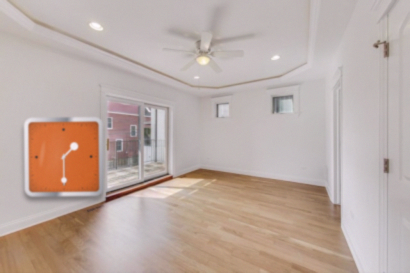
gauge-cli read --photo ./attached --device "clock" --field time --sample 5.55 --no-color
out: 1.30
